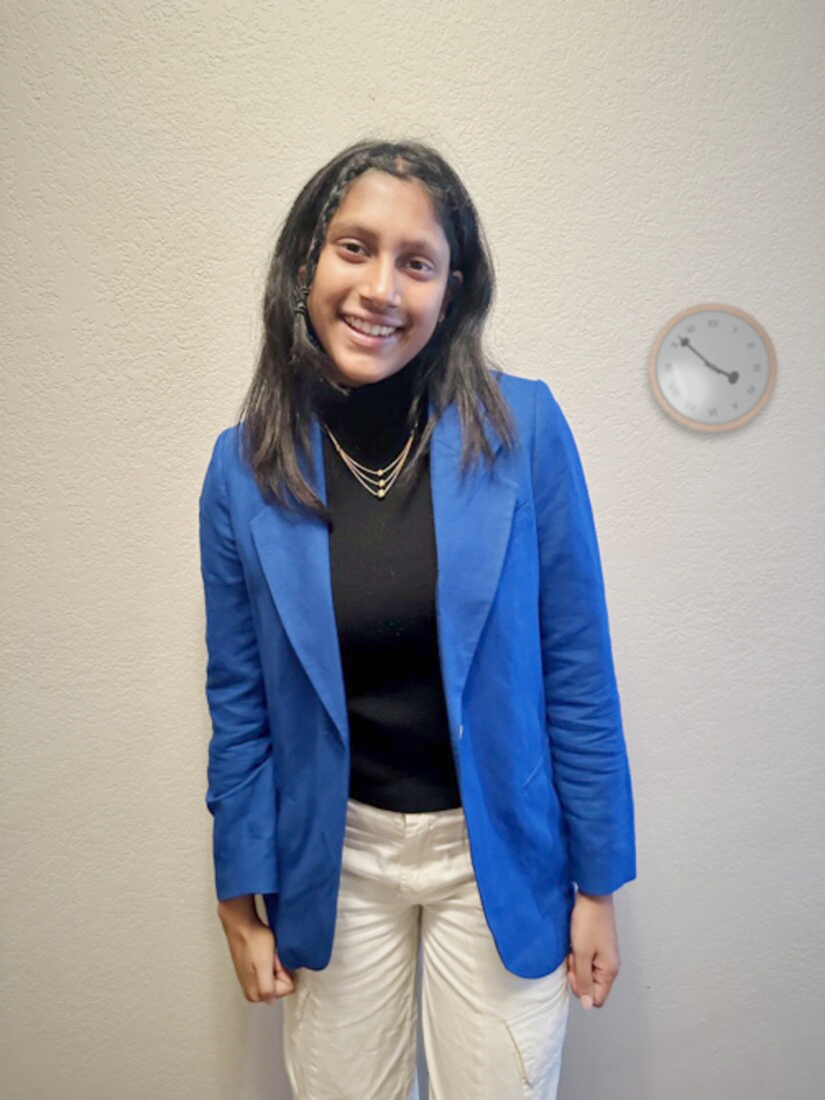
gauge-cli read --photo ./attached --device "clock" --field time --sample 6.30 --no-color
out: 3.52
